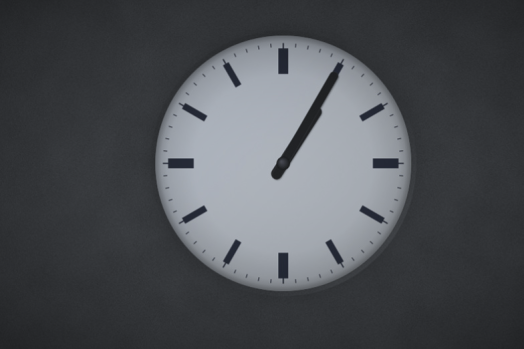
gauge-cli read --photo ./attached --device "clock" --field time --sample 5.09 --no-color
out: 1.05
